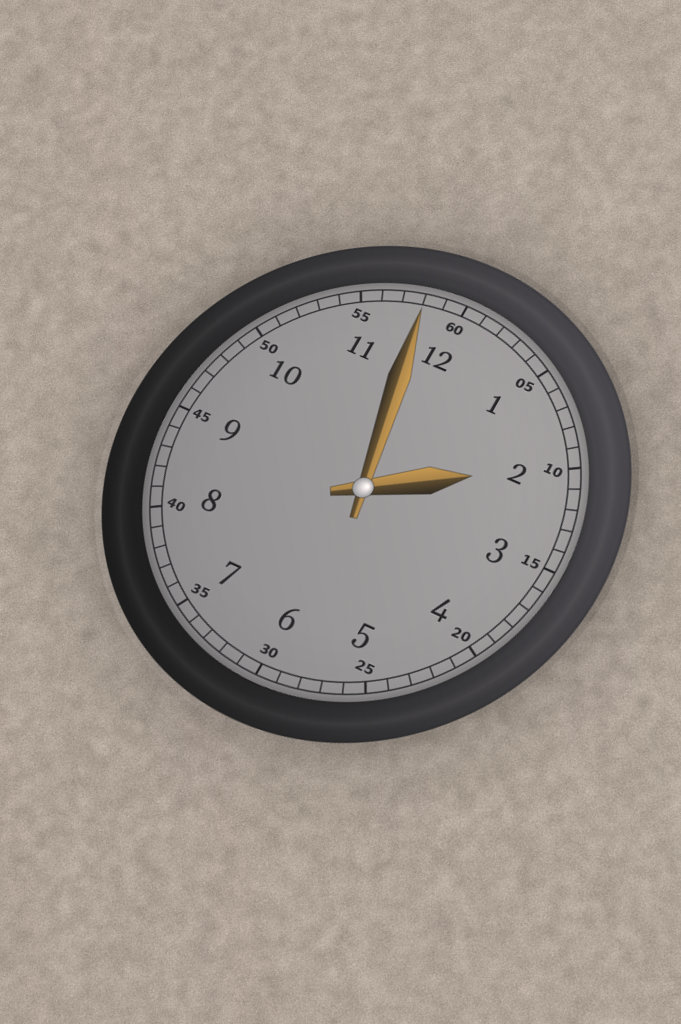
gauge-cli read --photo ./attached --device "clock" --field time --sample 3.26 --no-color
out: 1.58
